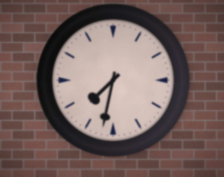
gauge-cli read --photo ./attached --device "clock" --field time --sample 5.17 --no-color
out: 7.32
